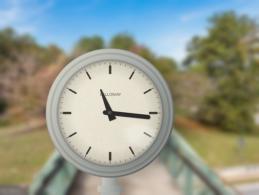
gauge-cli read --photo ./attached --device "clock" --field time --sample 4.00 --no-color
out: 11.16
